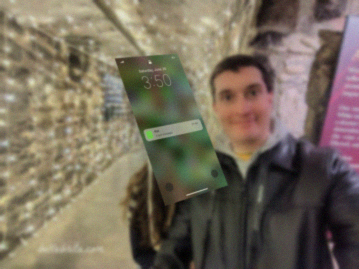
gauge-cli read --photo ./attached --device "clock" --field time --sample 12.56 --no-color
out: 3.50
